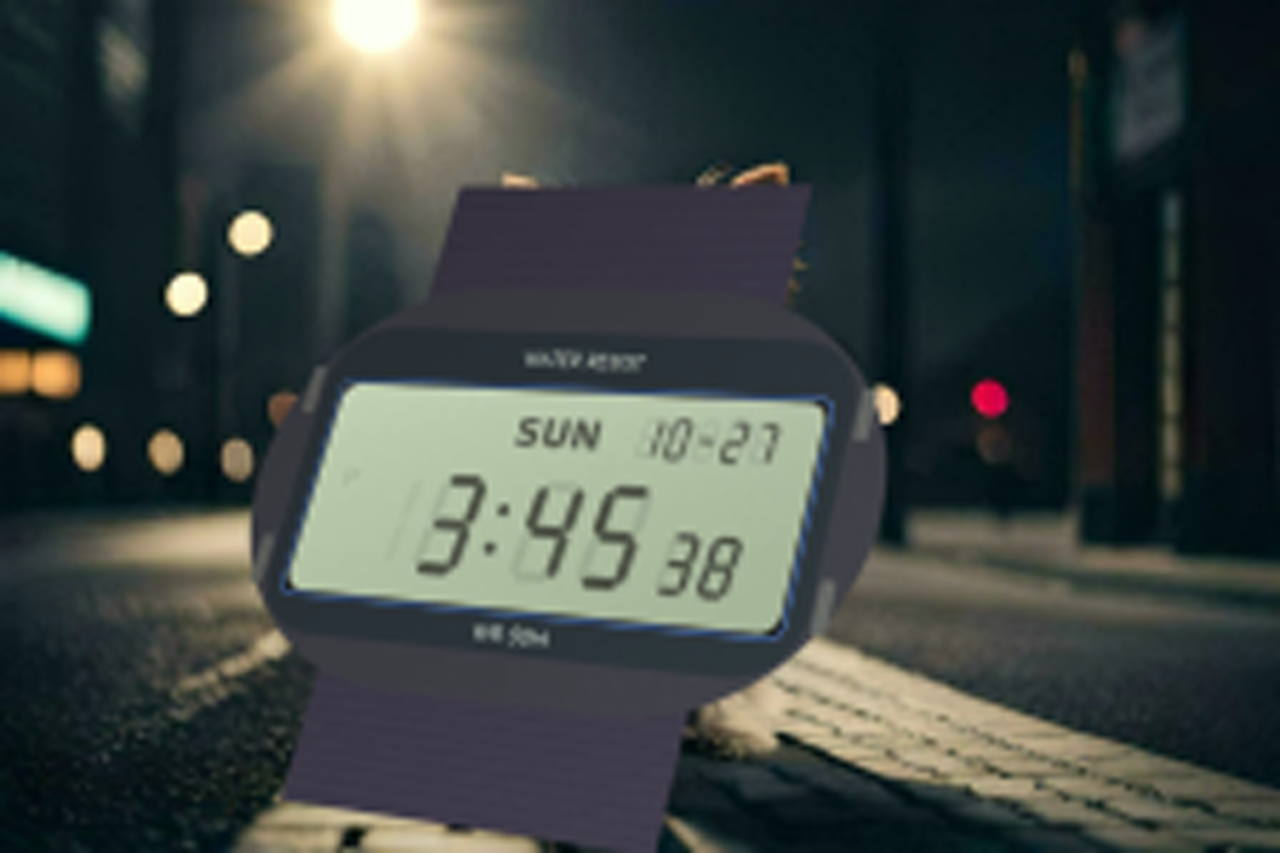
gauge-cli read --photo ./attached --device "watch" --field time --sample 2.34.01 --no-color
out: 3.45.38
